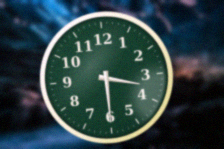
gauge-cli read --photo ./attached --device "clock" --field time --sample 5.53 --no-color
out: 3.30
